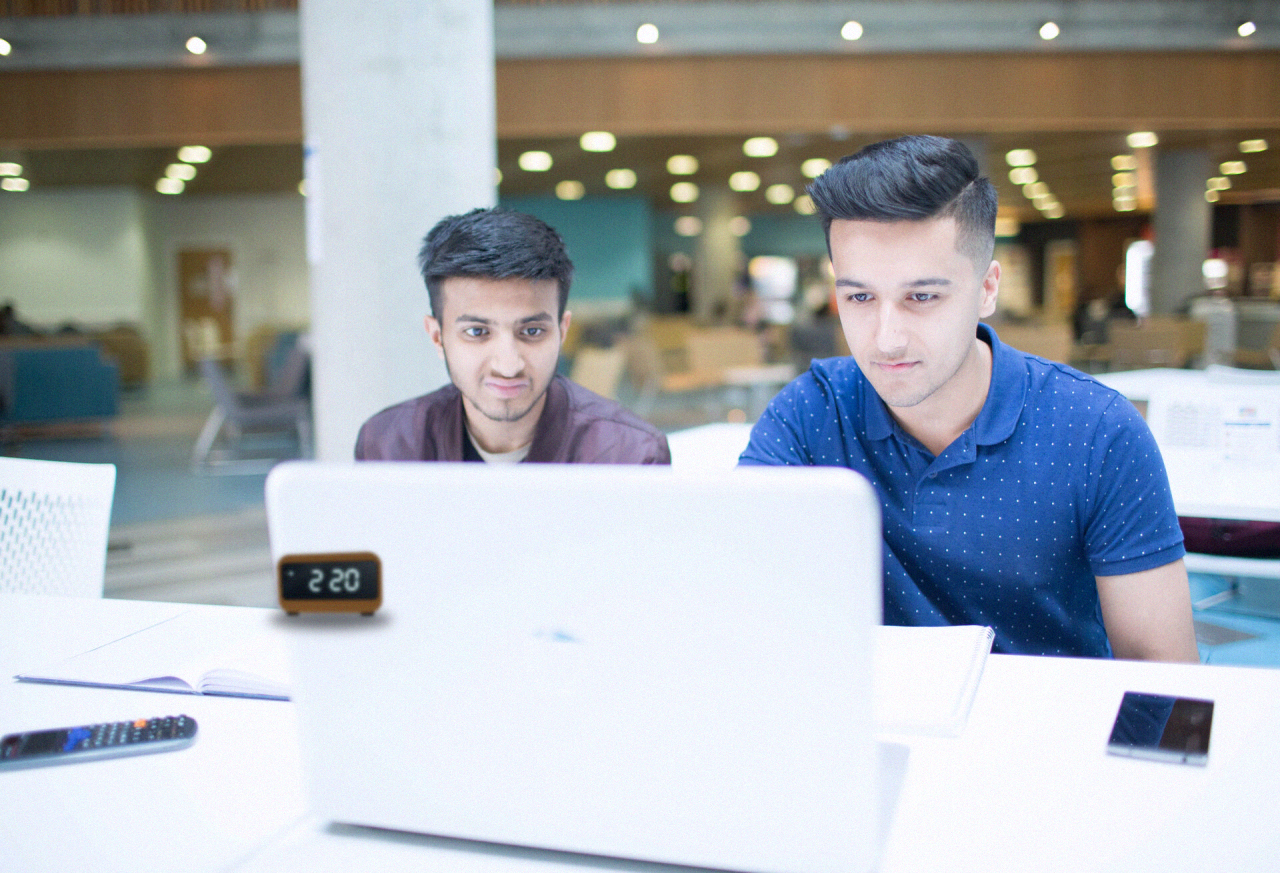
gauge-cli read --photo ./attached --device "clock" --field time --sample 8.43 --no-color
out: 2.20
